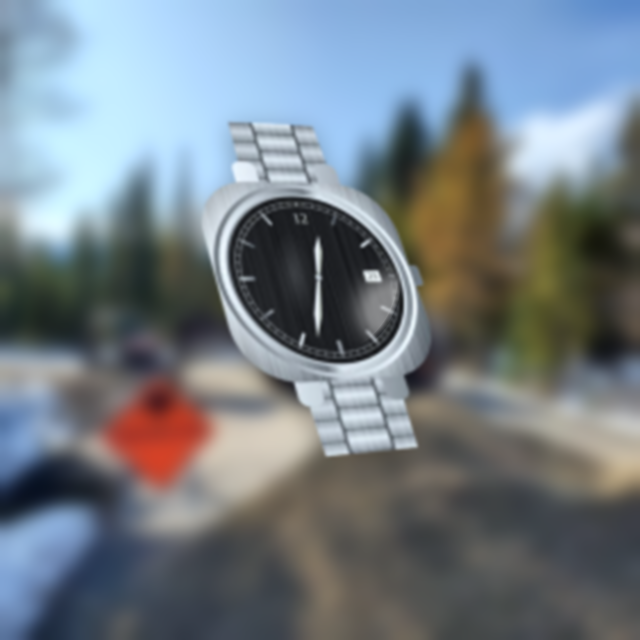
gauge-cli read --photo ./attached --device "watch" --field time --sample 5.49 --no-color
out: 12.33
